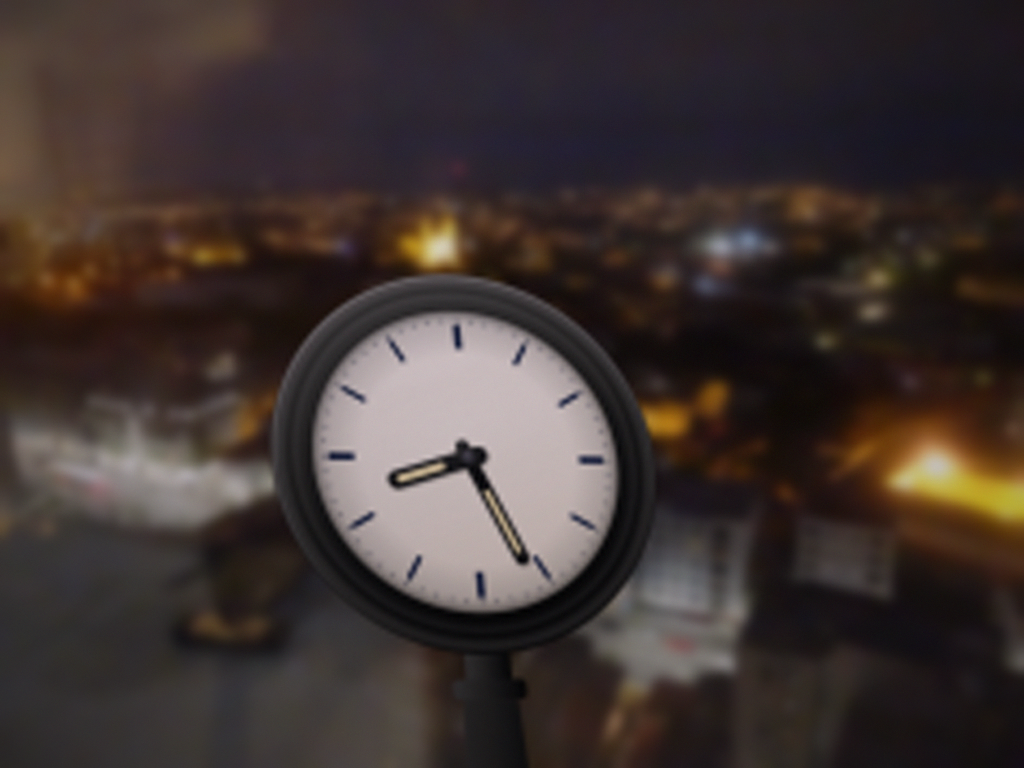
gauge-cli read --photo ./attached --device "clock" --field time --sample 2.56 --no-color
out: 8.26
